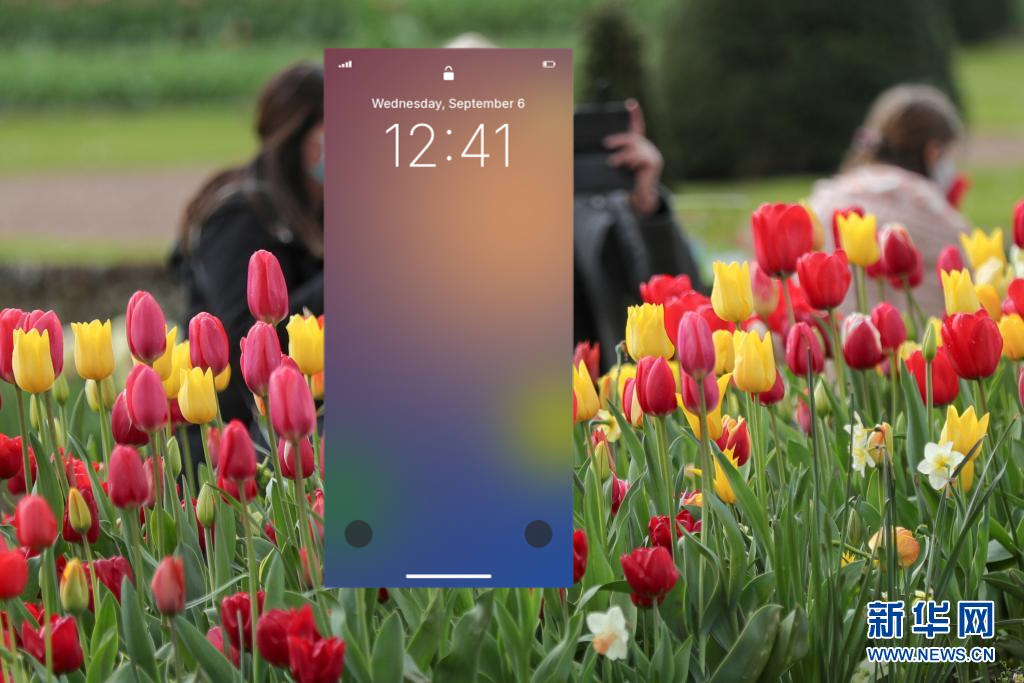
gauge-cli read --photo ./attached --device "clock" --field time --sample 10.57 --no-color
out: 12.41
